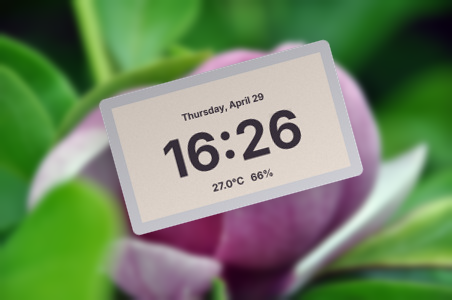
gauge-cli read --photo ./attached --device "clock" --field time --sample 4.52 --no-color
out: 16.26
